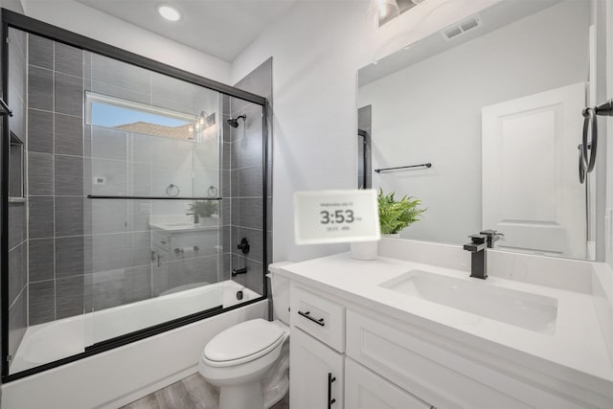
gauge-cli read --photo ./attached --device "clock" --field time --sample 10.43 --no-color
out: 3.53
